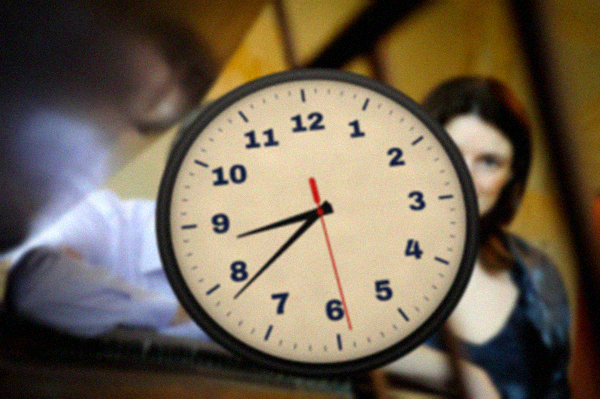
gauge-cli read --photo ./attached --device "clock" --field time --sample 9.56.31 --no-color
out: 8.38.29
